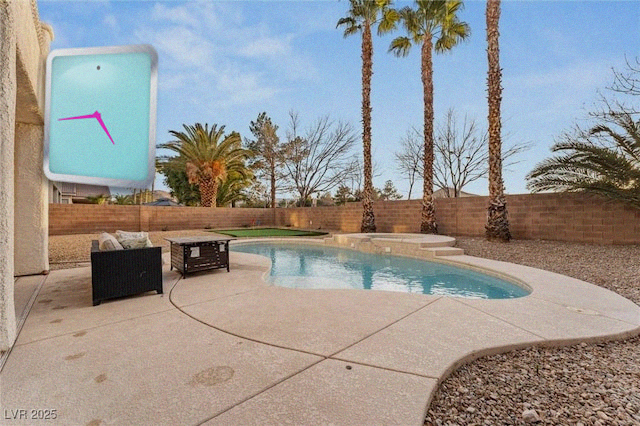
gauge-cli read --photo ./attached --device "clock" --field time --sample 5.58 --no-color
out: 4.44
